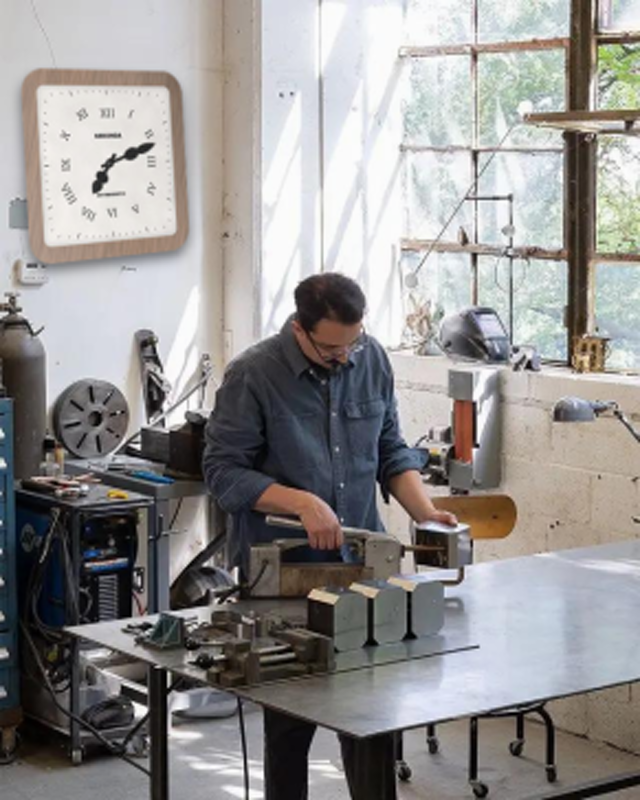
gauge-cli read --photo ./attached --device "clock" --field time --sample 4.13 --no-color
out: 7.12
